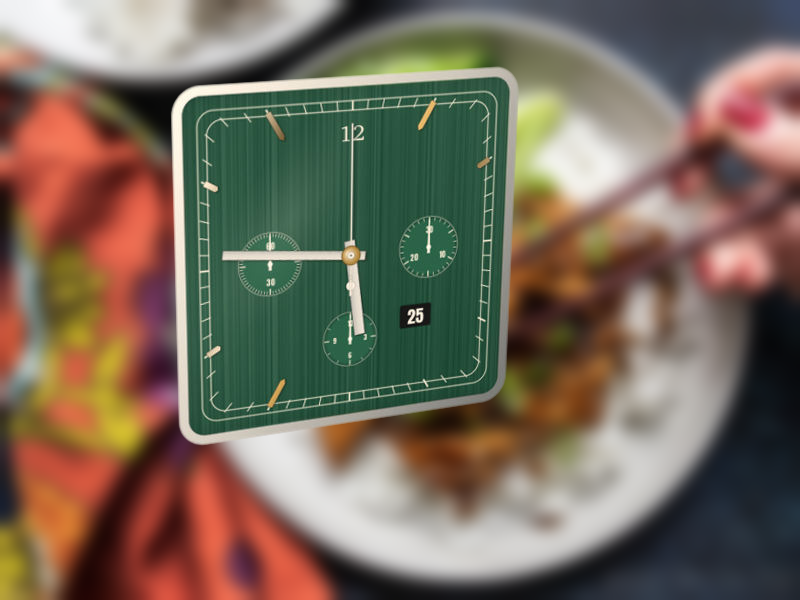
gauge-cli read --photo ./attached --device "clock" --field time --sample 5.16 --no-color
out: 5.46
